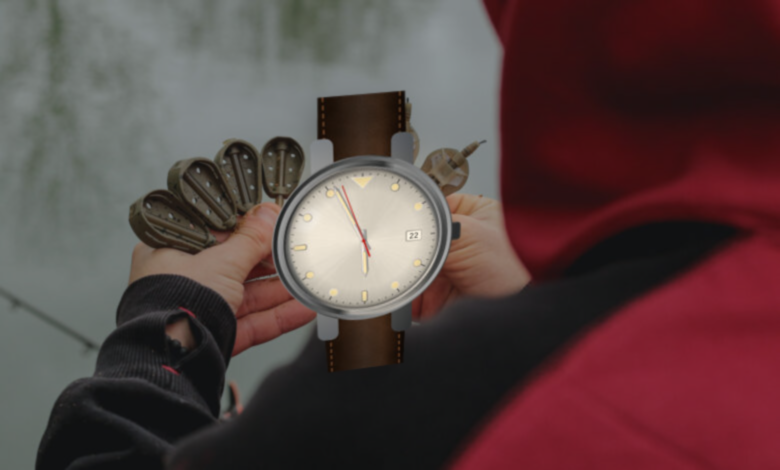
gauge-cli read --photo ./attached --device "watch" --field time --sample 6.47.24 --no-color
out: 5.55.57
